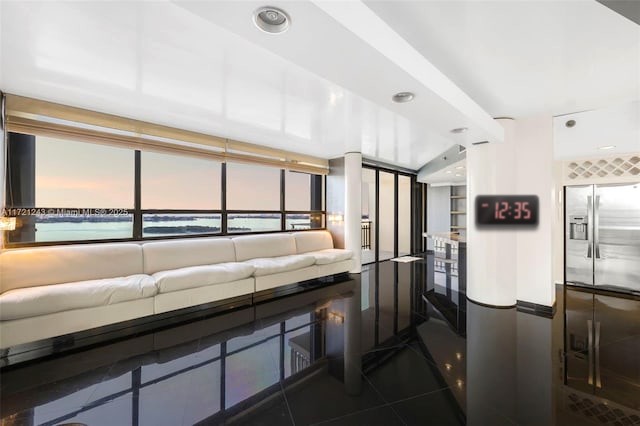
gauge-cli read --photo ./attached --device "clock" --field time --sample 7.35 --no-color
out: 12.35
